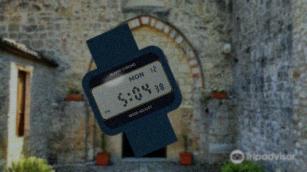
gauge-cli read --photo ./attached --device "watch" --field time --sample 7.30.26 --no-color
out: 5.04.38
